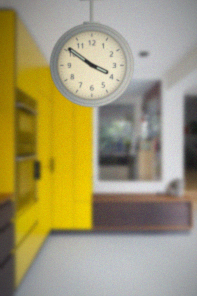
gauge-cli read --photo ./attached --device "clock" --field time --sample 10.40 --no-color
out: 3.51
